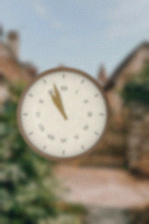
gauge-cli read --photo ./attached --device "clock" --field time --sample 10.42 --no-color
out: 10.57
